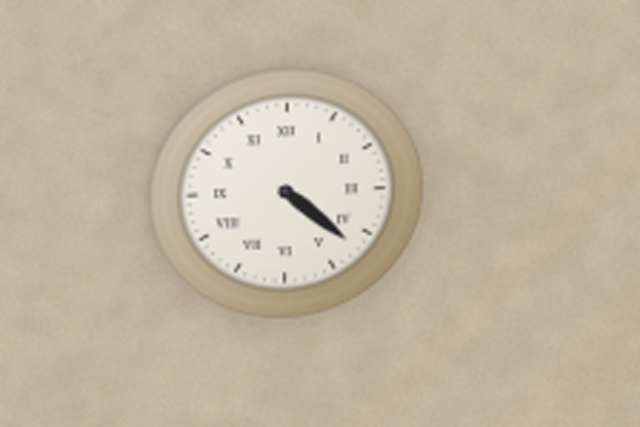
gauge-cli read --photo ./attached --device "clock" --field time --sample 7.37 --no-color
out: 4.22
